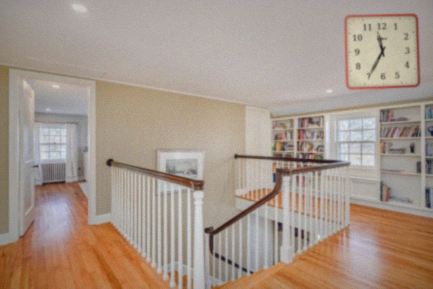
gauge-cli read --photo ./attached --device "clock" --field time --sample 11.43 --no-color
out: 11.35
